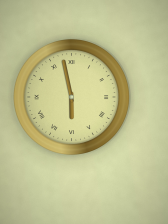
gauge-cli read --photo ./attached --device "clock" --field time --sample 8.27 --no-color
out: 5.58
